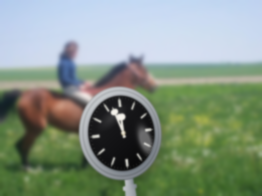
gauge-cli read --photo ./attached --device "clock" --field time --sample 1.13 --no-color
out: 11.57
